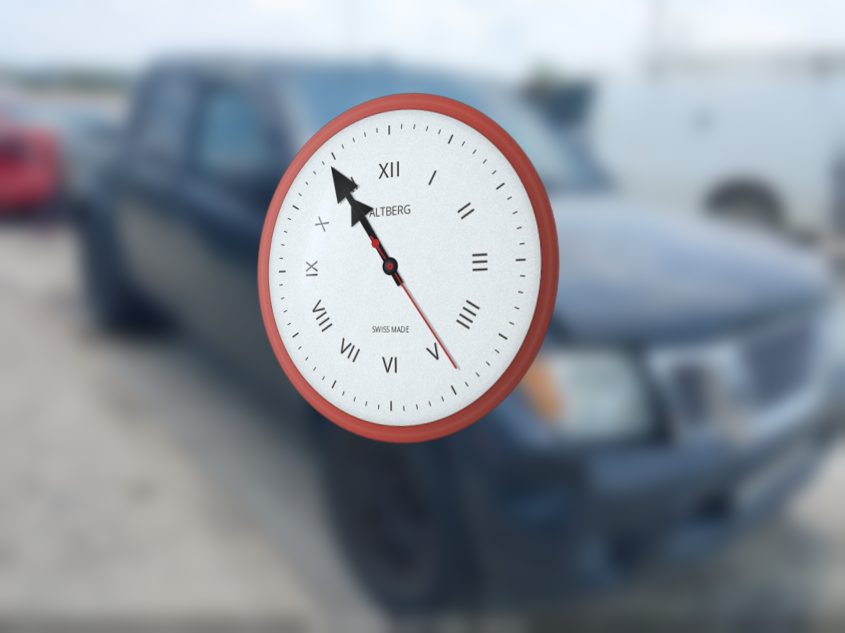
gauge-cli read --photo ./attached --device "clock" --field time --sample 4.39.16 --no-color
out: 10.54.24
